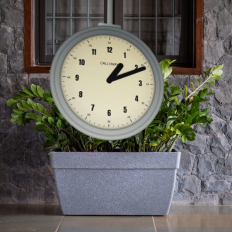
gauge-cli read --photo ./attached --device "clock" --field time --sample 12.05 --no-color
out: 1.11
